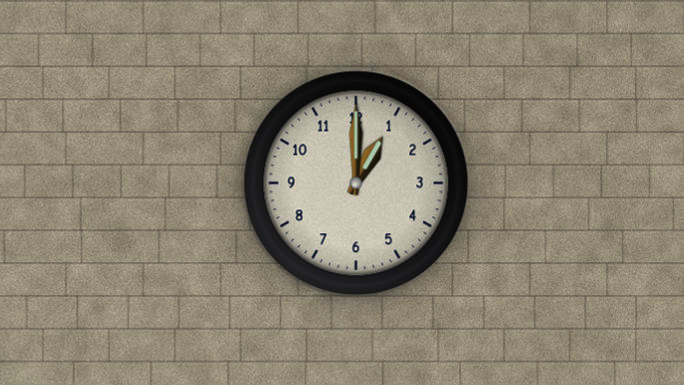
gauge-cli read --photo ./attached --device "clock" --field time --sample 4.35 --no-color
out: 1.00
